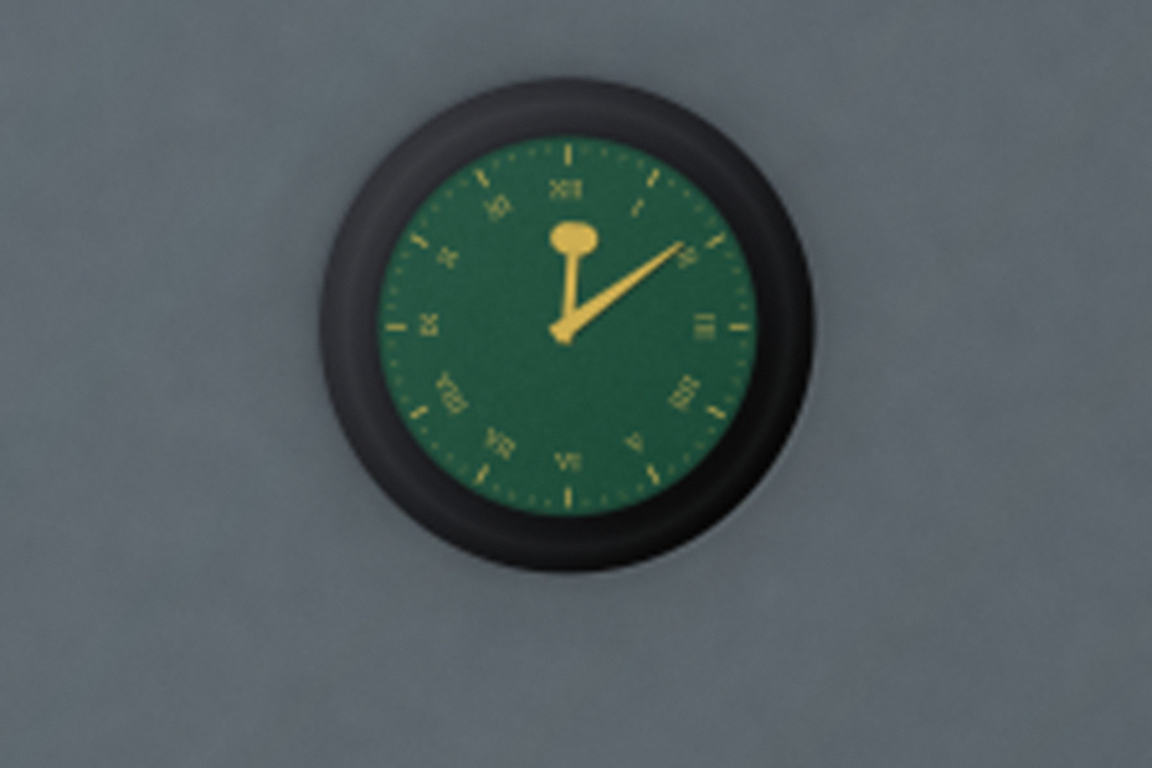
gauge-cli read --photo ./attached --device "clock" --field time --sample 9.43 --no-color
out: 12.09
